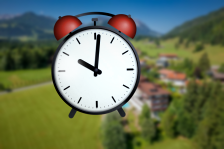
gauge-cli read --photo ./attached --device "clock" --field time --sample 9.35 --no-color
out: 10.01
